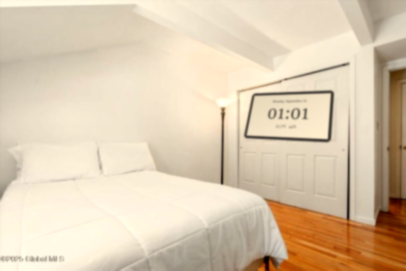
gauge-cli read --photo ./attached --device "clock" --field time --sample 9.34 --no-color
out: 1.01
